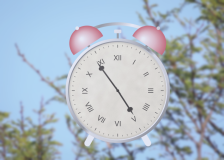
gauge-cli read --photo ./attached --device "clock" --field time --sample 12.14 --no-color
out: 4.54
